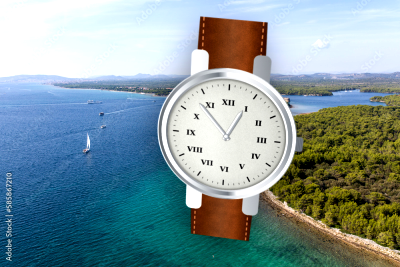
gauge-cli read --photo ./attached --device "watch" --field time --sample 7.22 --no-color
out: 12.53
